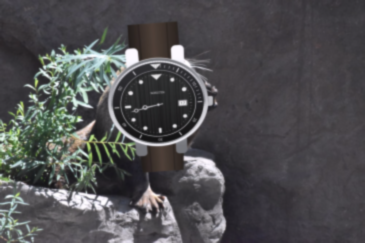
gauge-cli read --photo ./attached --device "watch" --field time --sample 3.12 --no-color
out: 8.43
